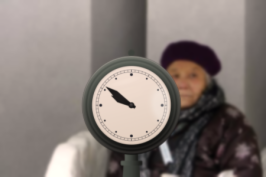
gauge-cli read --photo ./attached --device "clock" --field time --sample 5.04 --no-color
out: 9.51
